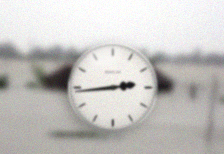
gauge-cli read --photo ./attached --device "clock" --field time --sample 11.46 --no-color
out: 2.44
